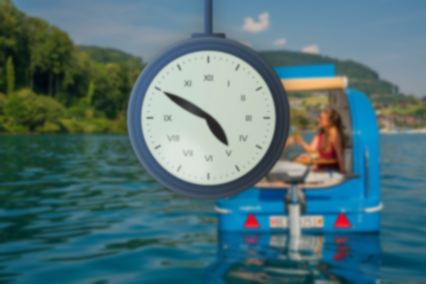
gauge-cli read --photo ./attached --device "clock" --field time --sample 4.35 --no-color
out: 4.50
